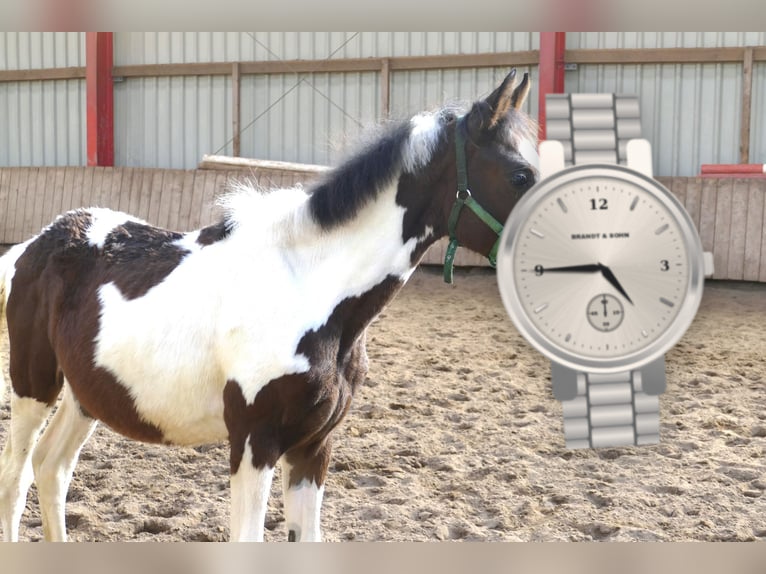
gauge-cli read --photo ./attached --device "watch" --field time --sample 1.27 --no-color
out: 4.45
